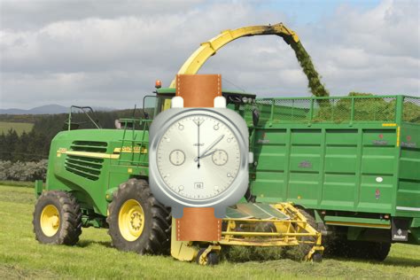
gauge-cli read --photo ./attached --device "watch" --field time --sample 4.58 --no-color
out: 2.08
